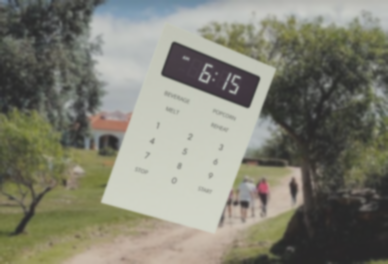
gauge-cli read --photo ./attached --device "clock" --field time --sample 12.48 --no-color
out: 6.15
